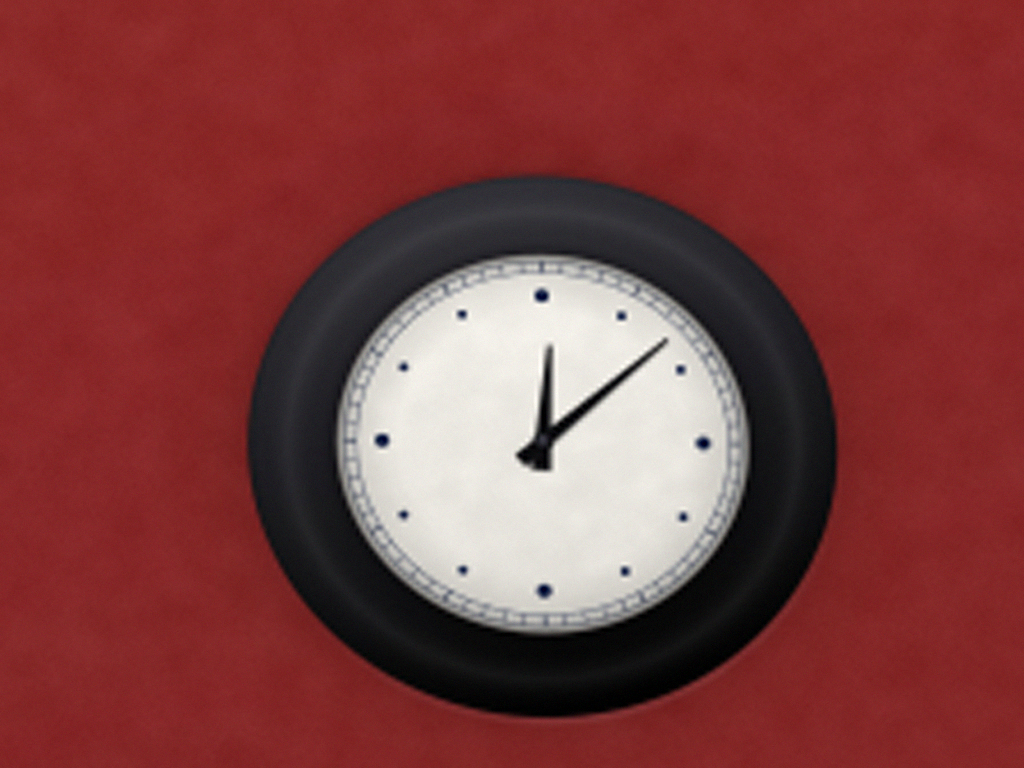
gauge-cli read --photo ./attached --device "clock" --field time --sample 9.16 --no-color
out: 12.08
